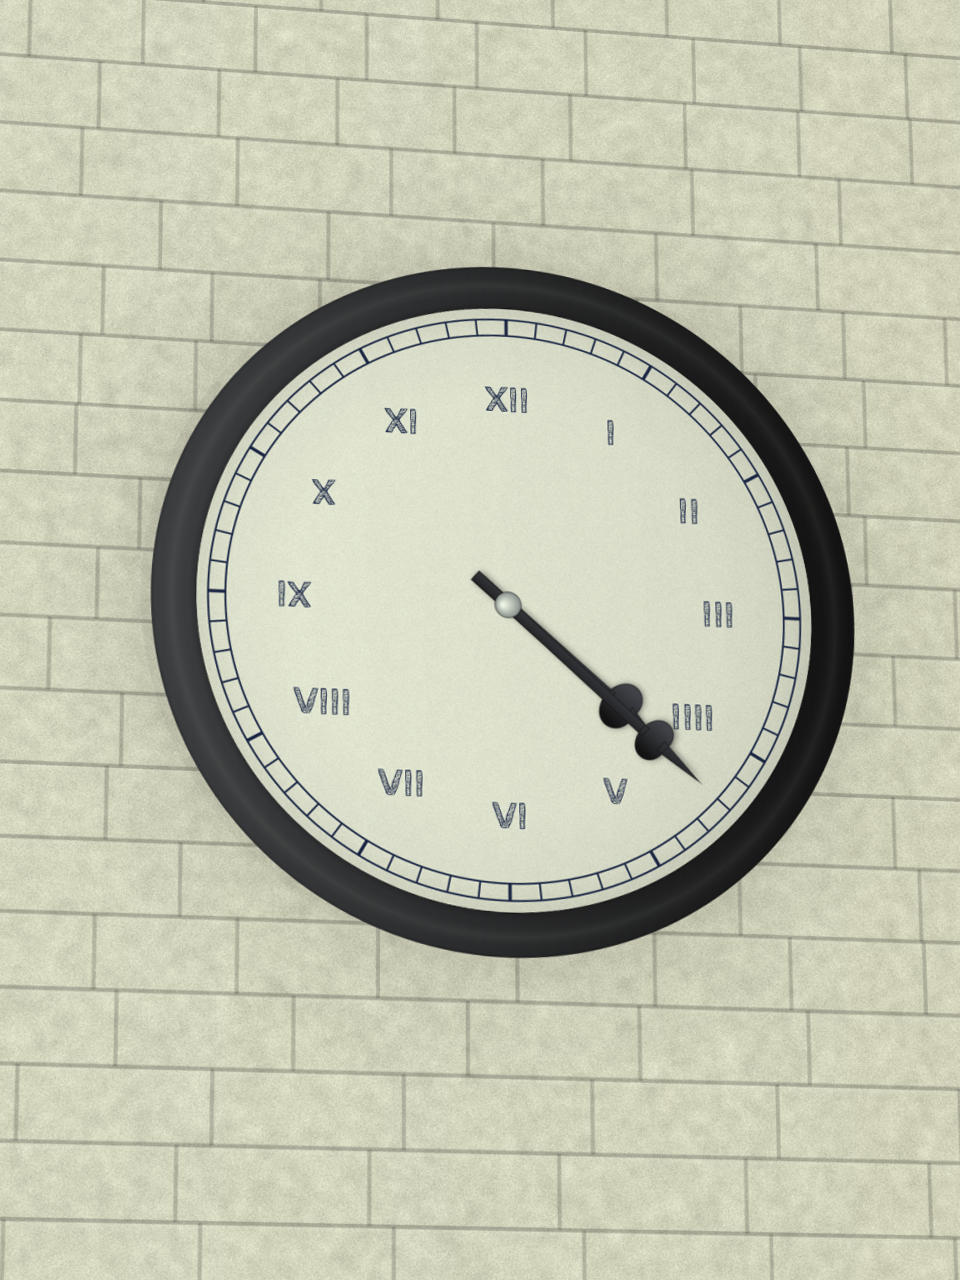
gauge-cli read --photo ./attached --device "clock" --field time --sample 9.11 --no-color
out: 4.22
